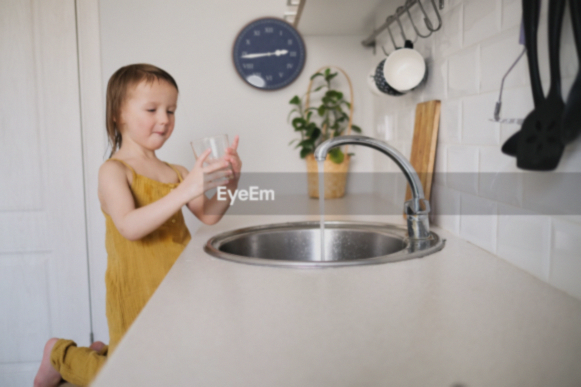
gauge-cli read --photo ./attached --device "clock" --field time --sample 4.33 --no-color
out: 2.44
